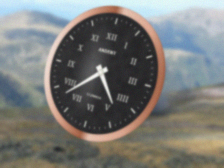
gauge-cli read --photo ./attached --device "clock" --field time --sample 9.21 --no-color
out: 4.38
